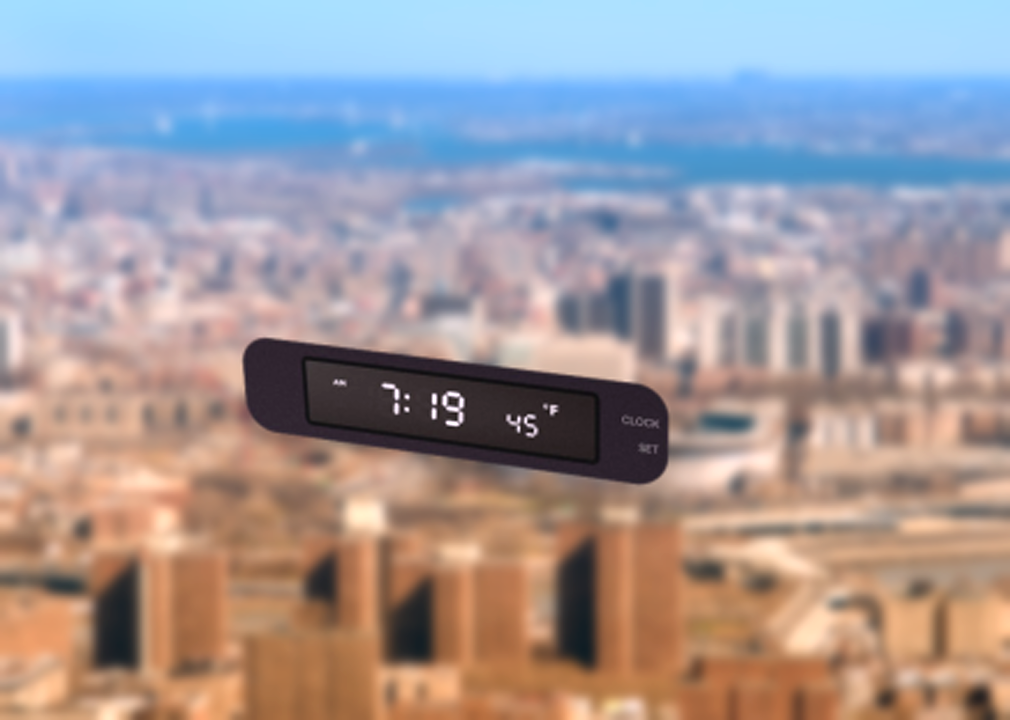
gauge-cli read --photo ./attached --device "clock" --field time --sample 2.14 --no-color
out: 7.19
